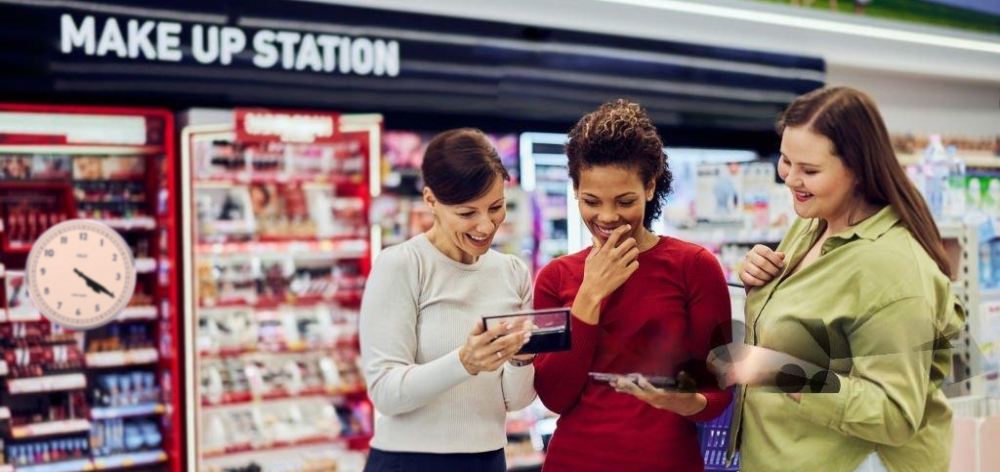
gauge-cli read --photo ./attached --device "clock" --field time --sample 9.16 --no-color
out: 4.20
